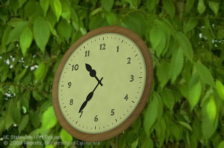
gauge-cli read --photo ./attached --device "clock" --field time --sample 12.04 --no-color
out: 10.36
